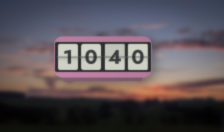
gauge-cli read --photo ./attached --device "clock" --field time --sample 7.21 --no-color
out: 10.40
